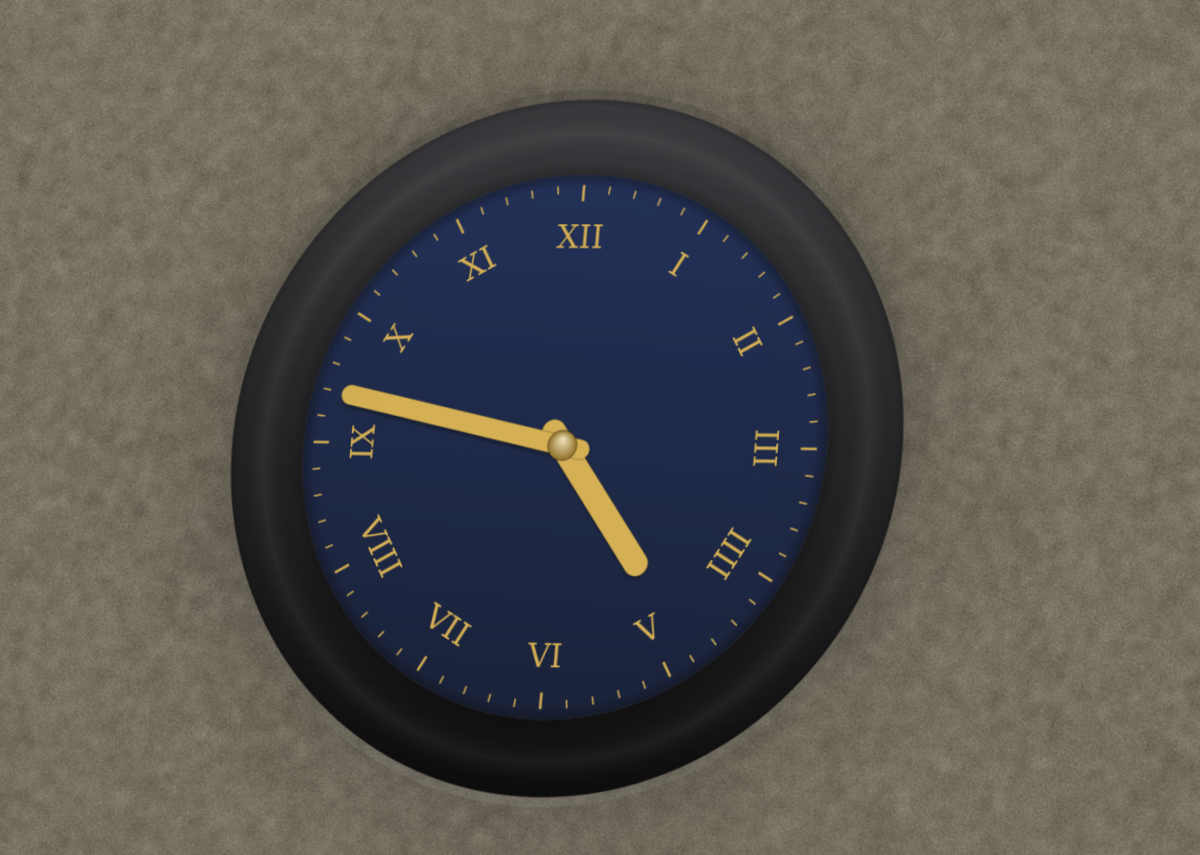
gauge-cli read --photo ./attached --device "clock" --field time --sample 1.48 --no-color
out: 4.47
